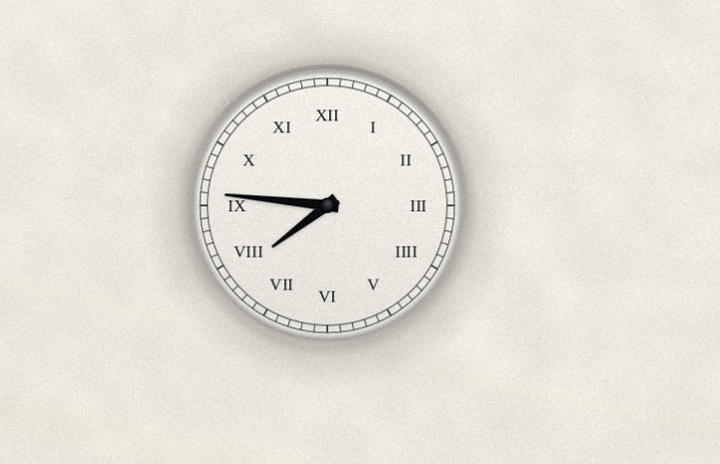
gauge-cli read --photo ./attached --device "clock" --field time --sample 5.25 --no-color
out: 7.46
